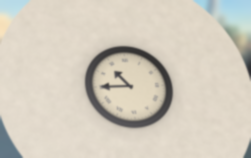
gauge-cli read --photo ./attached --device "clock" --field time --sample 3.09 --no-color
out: 10.45
